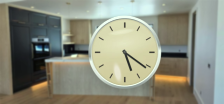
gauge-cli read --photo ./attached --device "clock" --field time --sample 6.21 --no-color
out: 5.21
